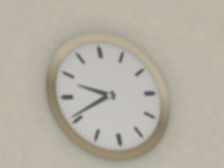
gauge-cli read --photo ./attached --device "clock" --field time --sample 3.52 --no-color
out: 9.41
